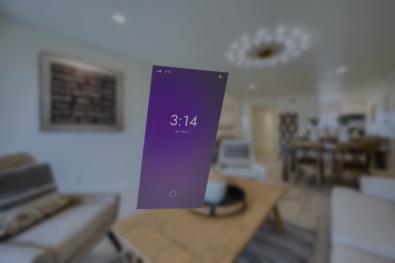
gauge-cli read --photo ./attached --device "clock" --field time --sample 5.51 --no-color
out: 3.14
